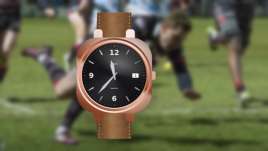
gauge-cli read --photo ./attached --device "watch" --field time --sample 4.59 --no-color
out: 11.37
